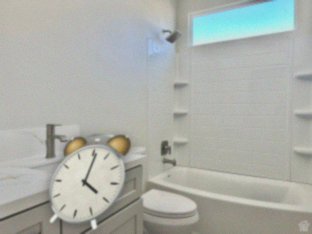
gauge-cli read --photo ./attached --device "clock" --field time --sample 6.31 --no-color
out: 4.01
